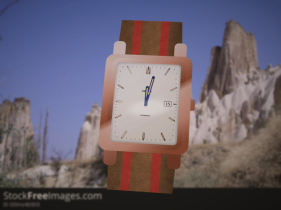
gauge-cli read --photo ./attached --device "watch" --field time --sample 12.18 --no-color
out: 12.02
